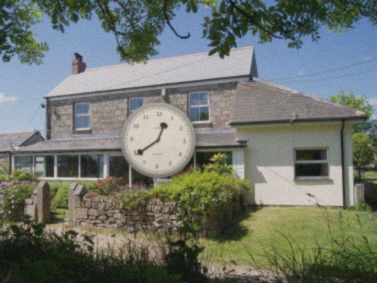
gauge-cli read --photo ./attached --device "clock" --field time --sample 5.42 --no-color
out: 12.39
